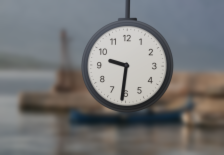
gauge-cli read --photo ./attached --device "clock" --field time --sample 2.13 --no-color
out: 9.31
